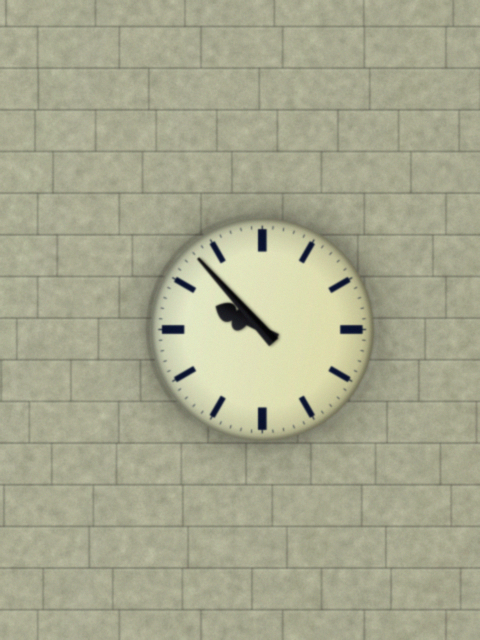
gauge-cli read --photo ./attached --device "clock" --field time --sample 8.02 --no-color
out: 9.53
